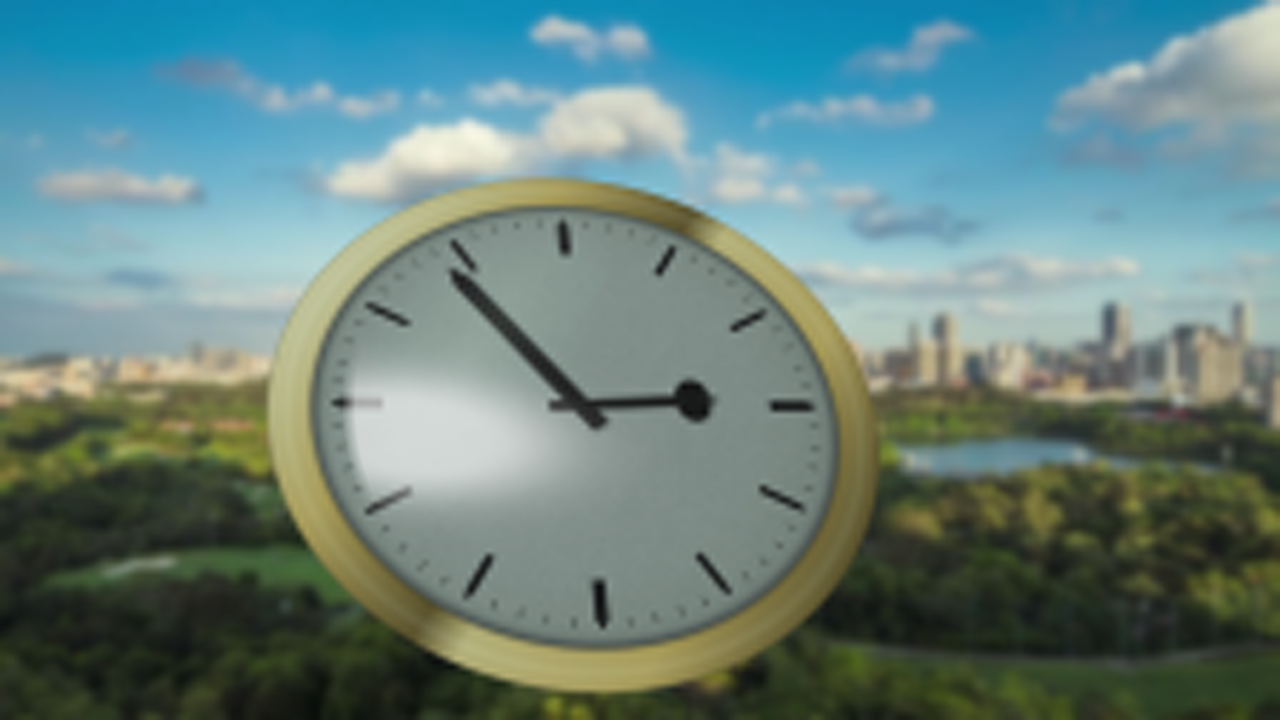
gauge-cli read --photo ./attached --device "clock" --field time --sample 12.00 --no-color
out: 2.54
